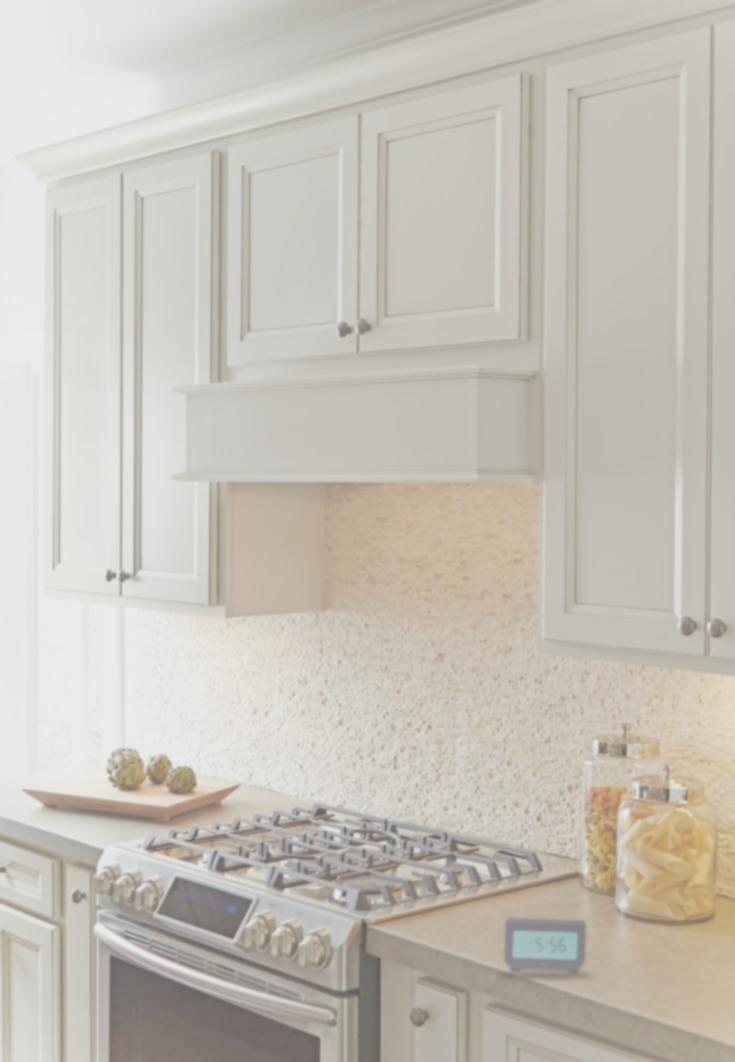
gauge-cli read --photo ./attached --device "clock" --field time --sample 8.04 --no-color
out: 5.56
